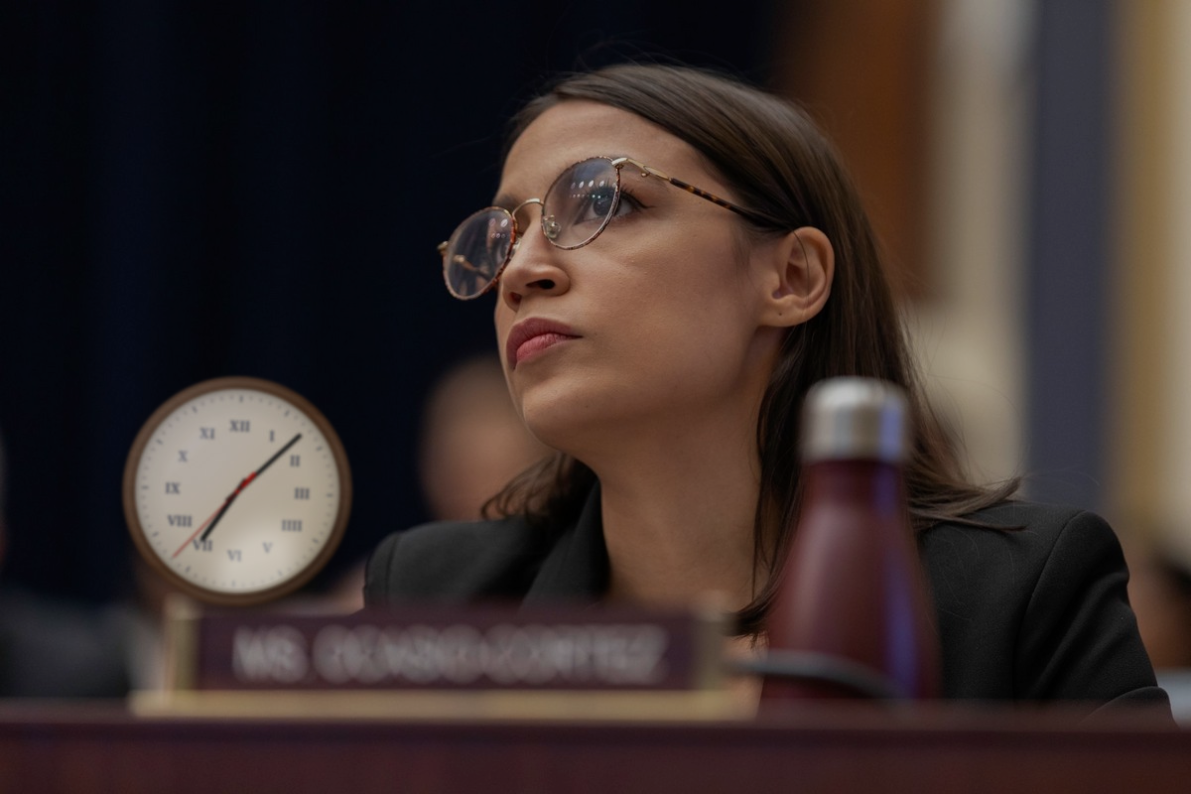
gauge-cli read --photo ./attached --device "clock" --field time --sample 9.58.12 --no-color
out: 7.07.37
